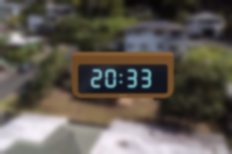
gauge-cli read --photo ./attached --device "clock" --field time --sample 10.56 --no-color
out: 20.33
